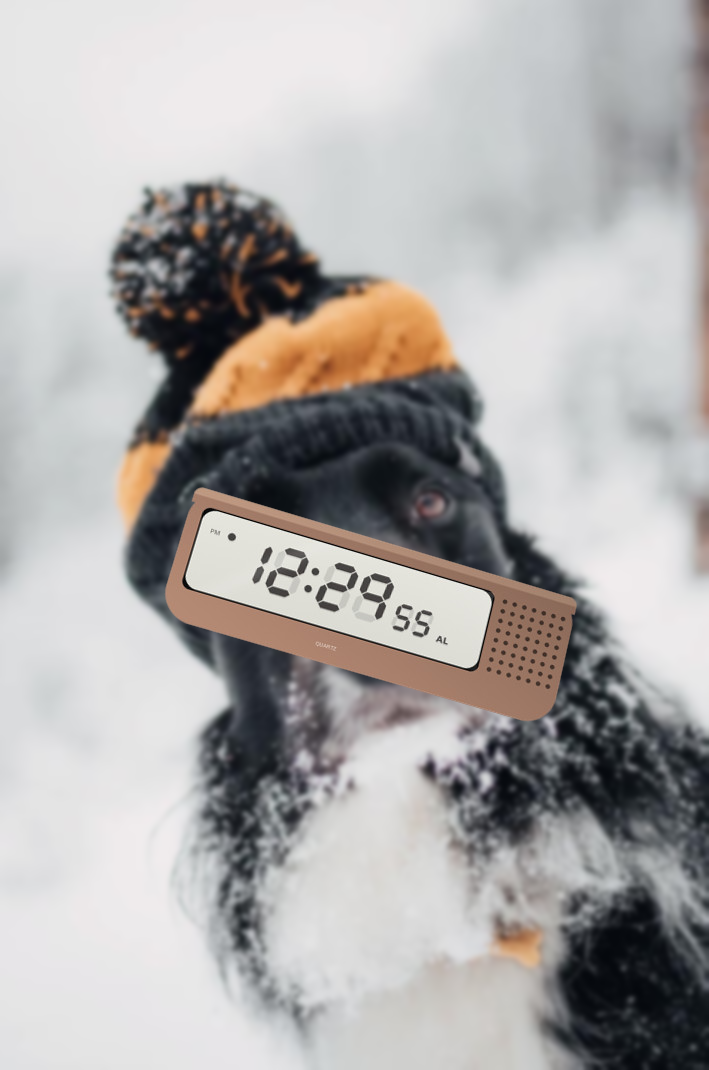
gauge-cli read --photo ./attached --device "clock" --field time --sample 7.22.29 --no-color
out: 12.29.55
